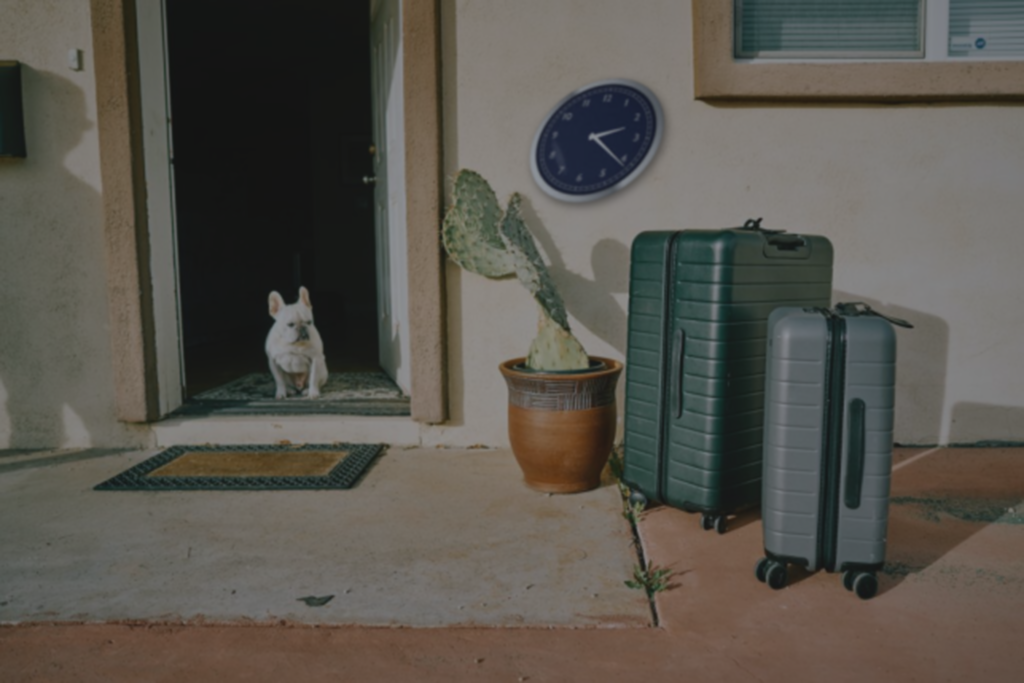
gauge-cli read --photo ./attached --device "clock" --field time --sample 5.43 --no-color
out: 2.21
